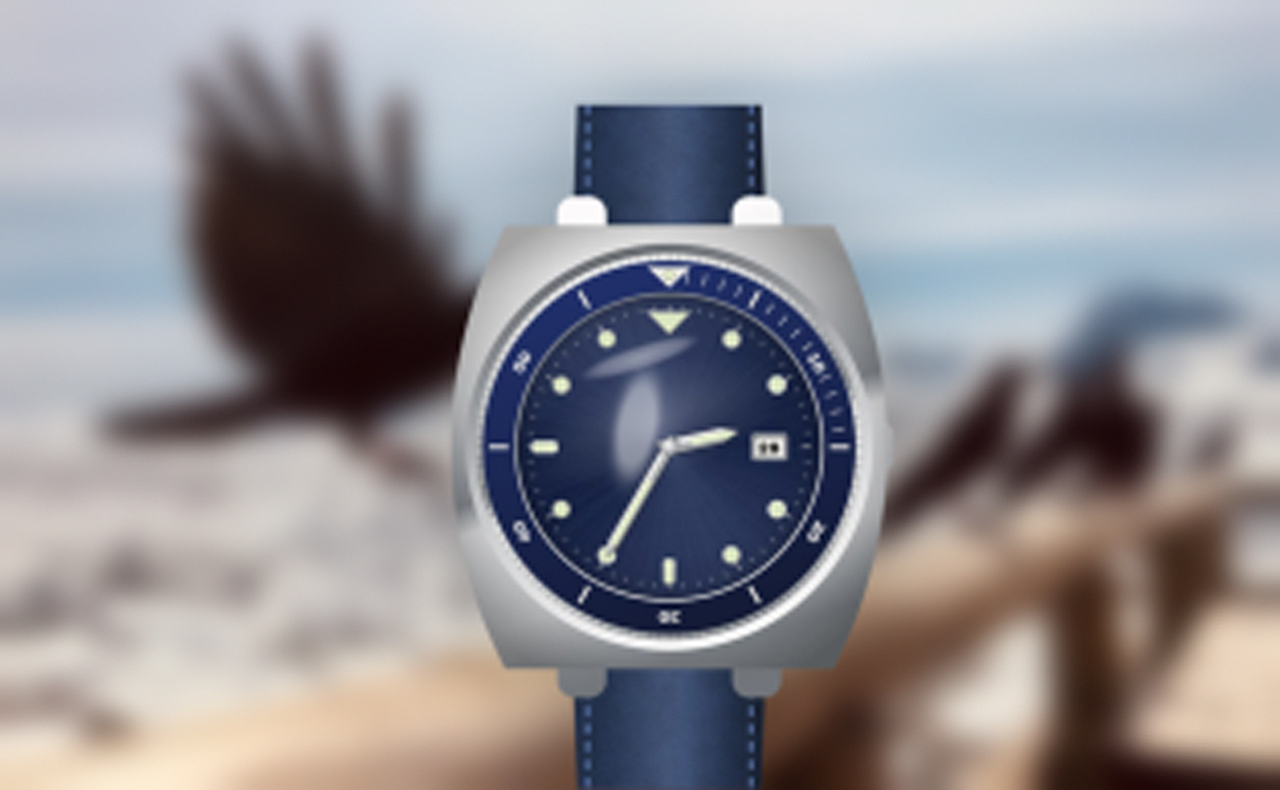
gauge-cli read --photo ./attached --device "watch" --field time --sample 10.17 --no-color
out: 2.35
